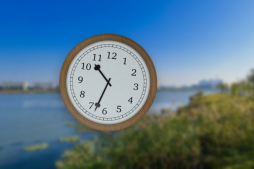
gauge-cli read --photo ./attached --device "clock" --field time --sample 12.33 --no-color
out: 10.33
